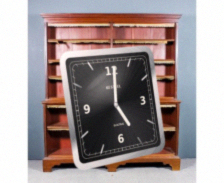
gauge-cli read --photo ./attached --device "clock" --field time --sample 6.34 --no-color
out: 5.01
